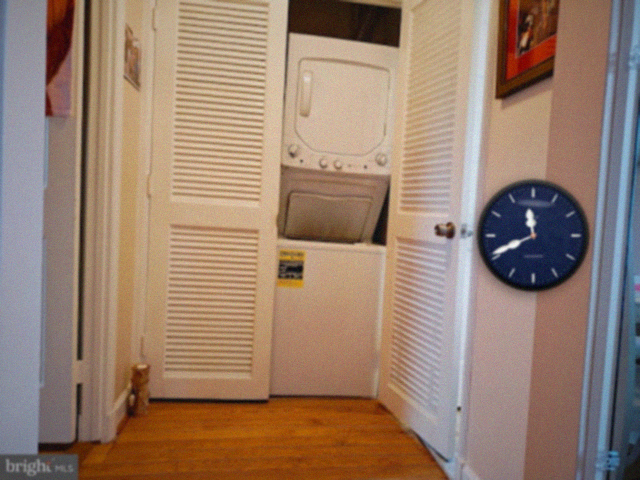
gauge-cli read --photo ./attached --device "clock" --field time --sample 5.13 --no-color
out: 11.41
